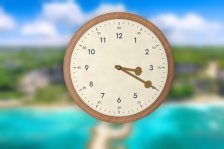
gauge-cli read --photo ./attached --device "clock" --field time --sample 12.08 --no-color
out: 3.20
